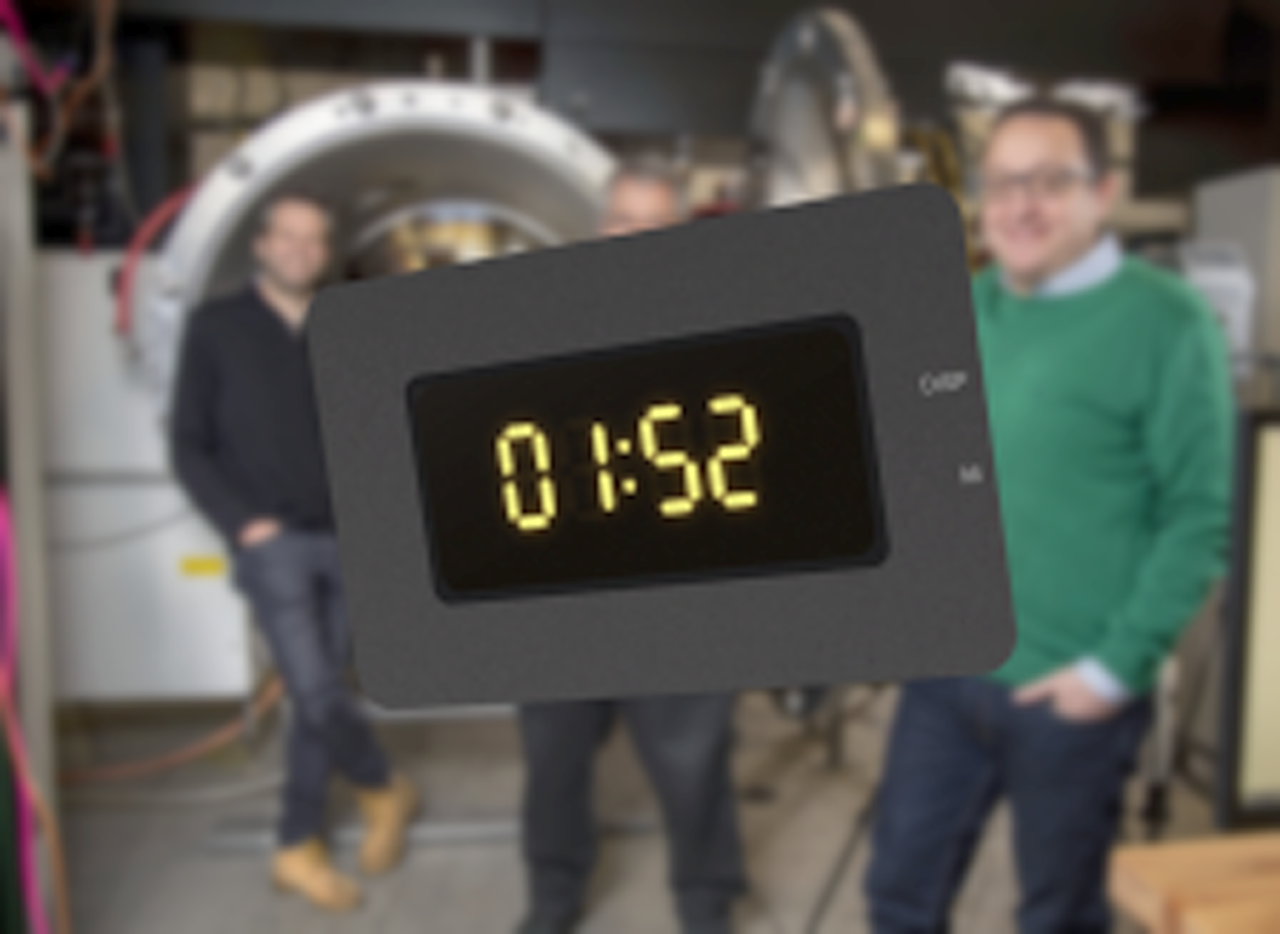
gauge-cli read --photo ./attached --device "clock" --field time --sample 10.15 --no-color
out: 1.52
